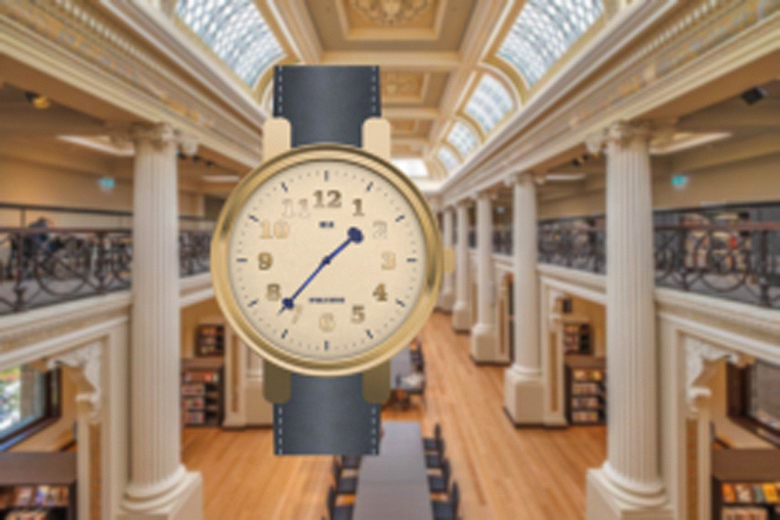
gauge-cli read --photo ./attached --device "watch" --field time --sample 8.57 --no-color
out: 1.37
